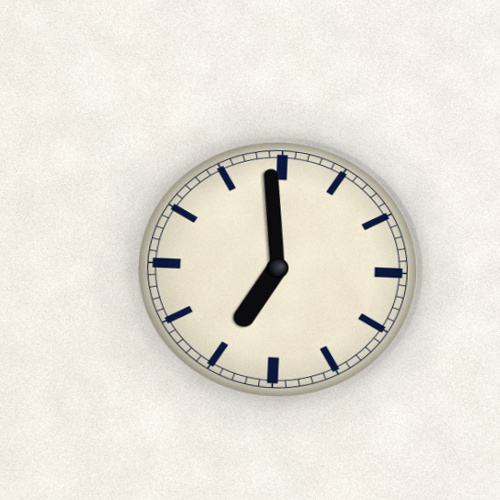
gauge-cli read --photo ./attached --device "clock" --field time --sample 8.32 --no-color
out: 6.59
